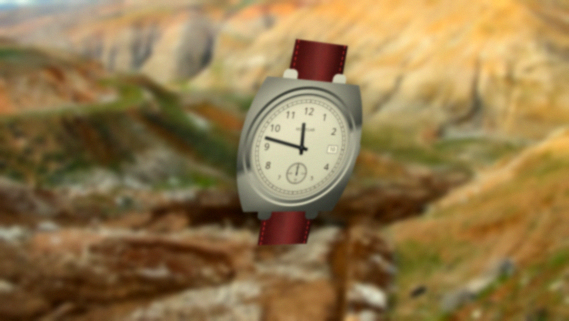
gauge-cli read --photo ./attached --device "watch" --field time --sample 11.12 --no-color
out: 11.47
